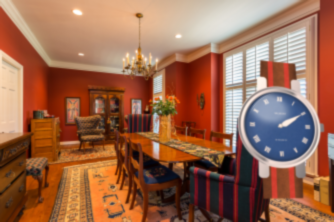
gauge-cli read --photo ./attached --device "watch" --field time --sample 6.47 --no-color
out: 2.10
